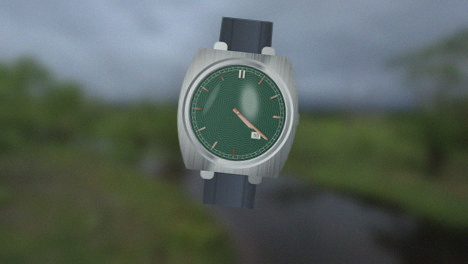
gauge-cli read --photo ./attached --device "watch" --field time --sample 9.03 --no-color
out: 4.21
